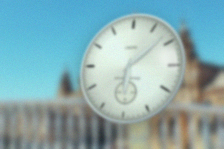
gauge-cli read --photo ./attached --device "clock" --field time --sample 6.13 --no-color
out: 6.08
